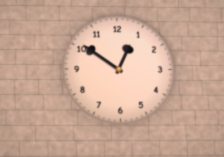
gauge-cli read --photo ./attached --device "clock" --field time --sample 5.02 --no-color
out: 12.51
